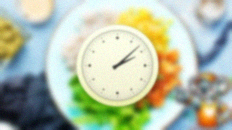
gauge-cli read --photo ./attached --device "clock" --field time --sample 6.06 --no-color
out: 2.08
